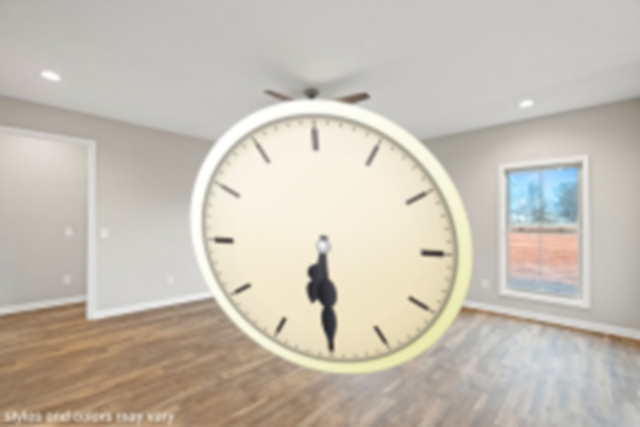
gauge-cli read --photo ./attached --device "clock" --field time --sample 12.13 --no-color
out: 6.30
